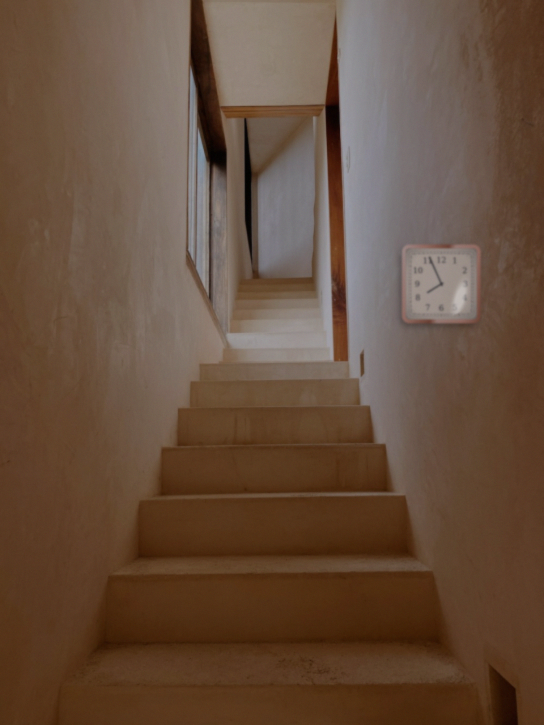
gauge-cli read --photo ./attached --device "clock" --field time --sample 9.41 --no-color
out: 7.56
